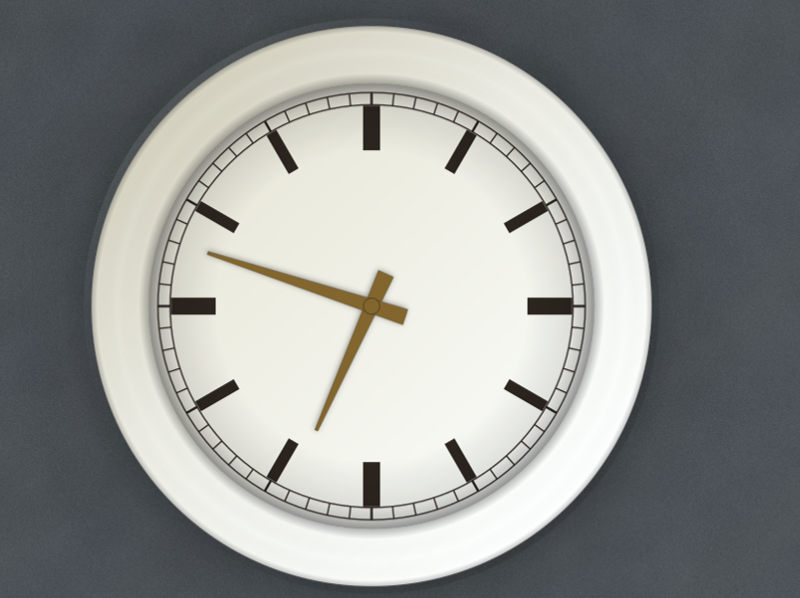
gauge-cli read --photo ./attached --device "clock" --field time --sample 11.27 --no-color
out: 6.48
